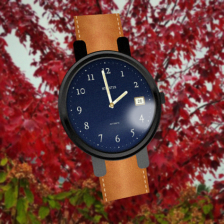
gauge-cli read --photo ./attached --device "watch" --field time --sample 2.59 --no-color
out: 1.59
